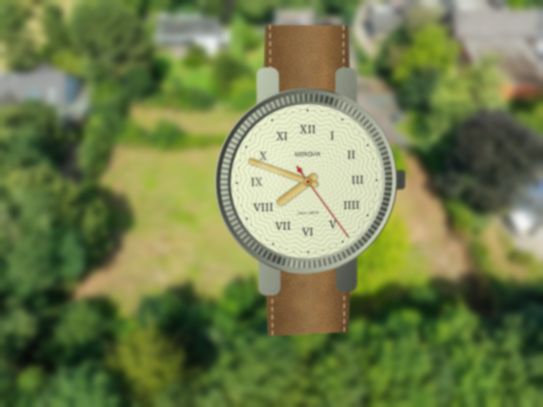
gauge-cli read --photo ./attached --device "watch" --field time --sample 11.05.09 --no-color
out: 7.48.24
